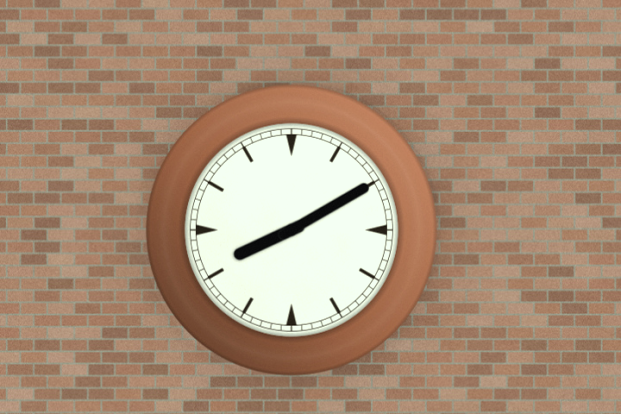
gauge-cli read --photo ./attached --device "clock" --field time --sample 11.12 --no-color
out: 8.10
